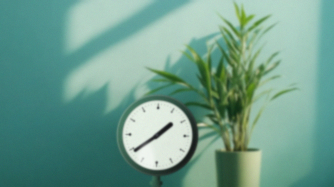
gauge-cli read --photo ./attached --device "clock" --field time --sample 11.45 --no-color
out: 1.39
